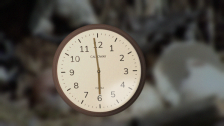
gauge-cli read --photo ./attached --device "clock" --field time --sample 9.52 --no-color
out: 5.59
